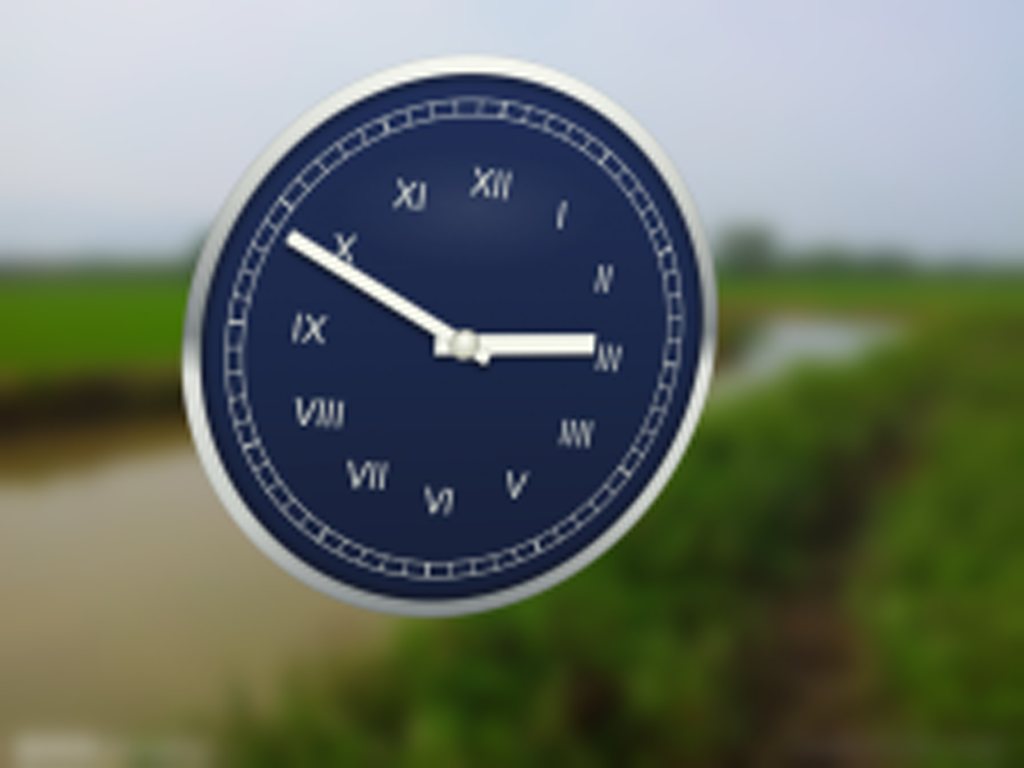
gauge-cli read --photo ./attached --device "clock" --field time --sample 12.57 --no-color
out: 2.49
